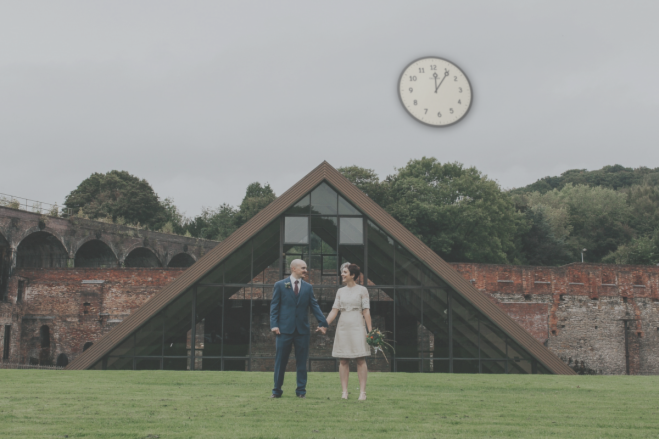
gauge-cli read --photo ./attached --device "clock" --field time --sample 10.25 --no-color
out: 12.06
